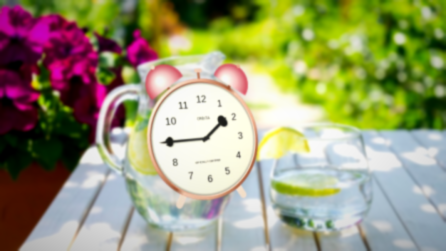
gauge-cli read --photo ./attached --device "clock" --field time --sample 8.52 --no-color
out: 1.45
